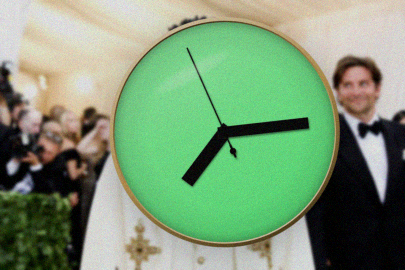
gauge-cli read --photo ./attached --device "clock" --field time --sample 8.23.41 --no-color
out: 7.13.56
